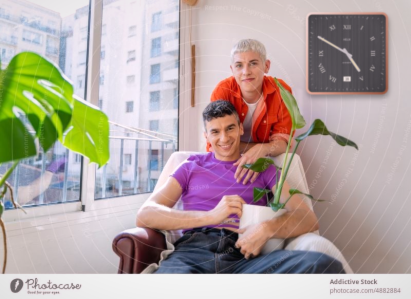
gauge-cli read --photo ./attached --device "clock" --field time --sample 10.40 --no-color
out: 4.50
